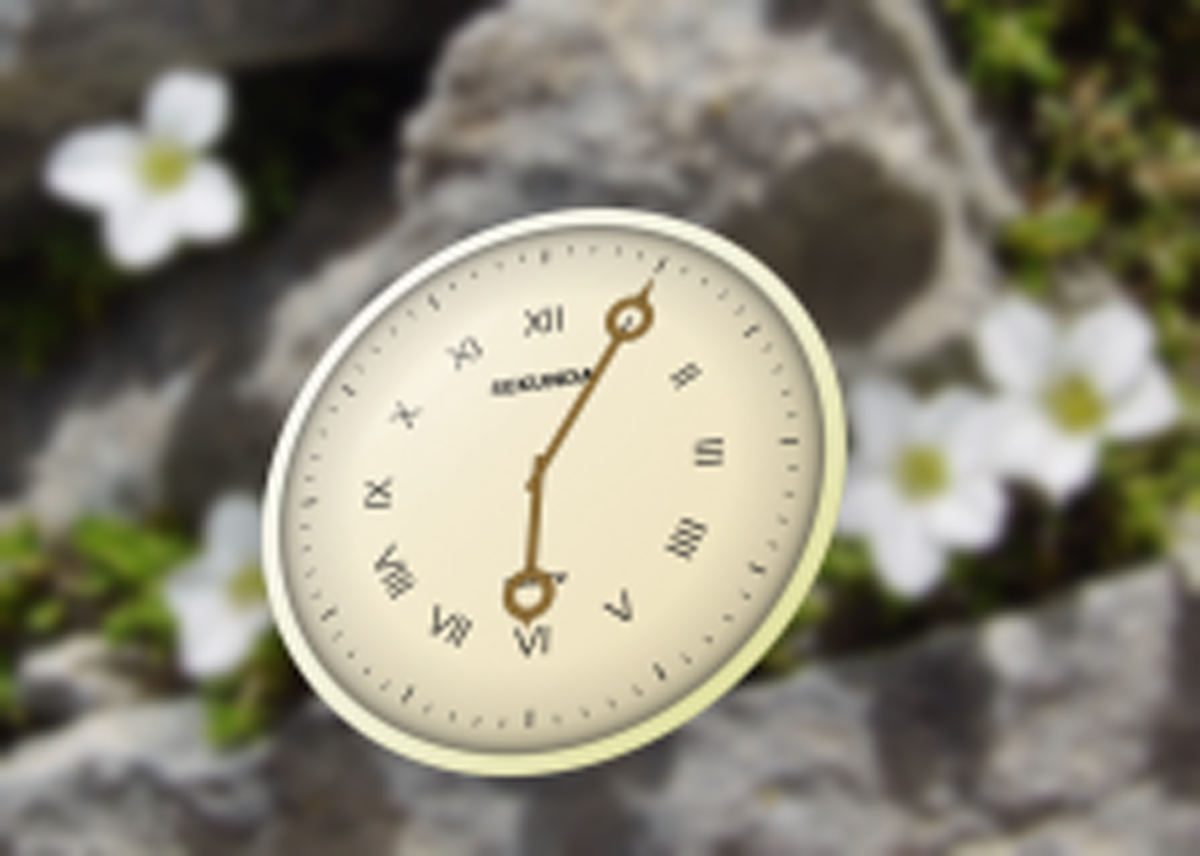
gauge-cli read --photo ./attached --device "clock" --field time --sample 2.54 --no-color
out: 6.05
